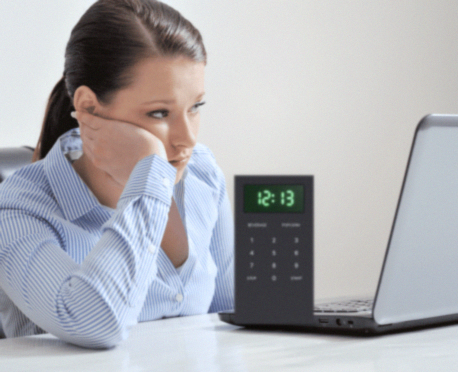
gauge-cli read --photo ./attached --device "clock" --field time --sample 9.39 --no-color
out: 12.13
